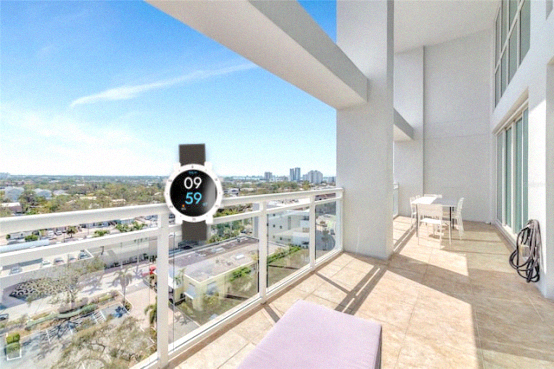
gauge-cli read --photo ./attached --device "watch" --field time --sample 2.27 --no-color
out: 9.59
